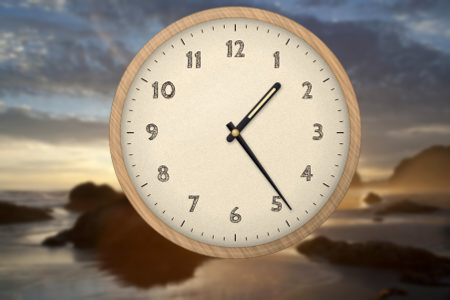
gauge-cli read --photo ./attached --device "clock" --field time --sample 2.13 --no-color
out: 1.24
